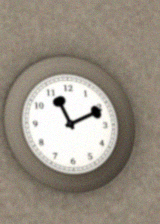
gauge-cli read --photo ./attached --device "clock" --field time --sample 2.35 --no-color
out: 11.11
